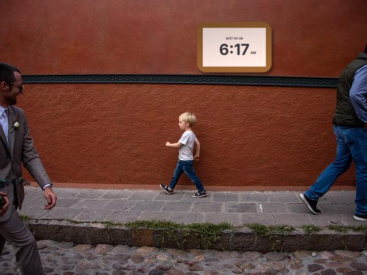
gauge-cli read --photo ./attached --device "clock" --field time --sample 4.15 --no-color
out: 6.17
